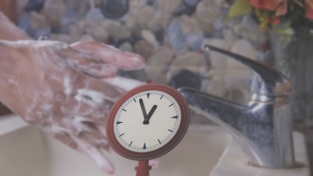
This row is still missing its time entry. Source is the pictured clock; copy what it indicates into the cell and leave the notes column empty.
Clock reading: 12:57
